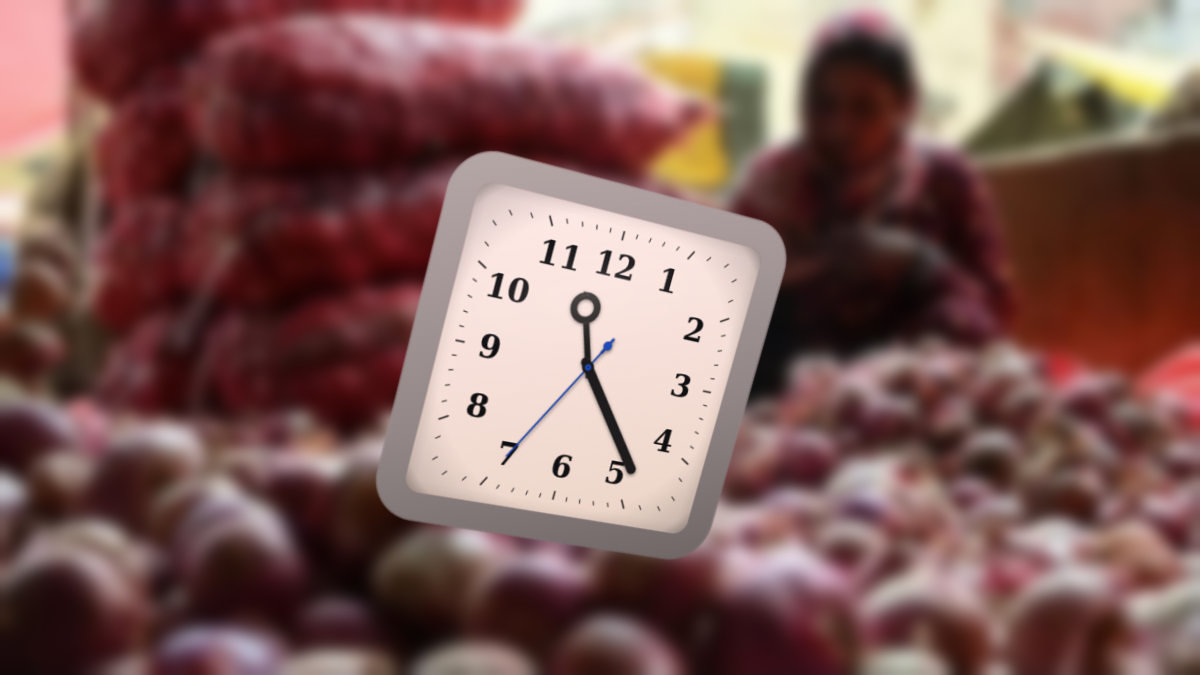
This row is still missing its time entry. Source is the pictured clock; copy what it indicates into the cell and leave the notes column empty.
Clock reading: 11:23:35
